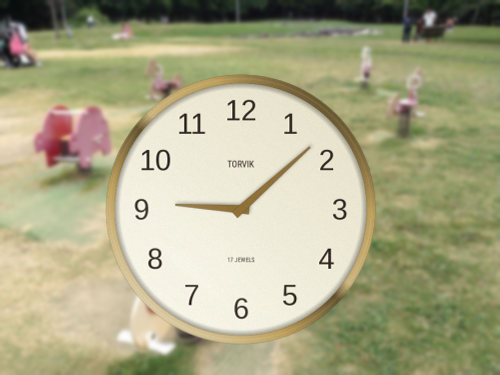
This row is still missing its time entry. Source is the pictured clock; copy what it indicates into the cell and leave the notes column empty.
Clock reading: 9:08
